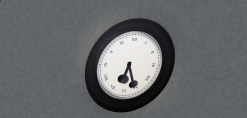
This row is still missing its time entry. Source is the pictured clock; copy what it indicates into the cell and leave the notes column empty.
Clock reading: 6:26
